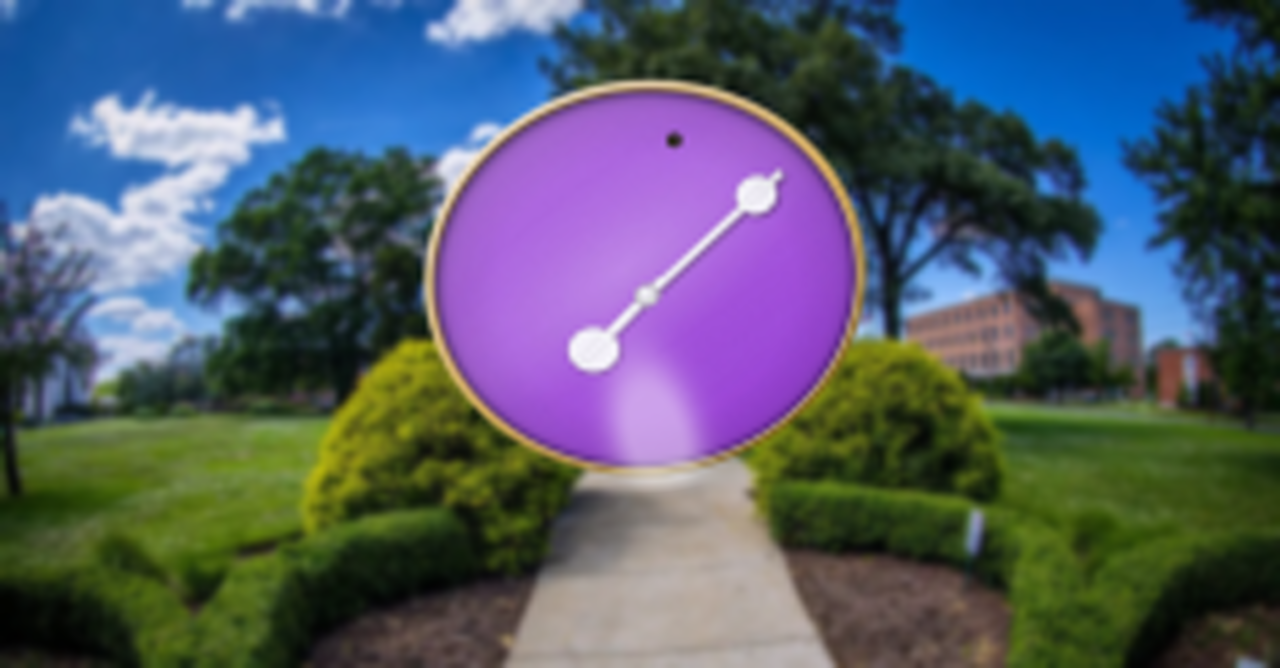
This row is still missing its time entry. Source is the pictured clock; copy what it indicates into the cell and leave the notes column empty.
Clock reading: 7:06
